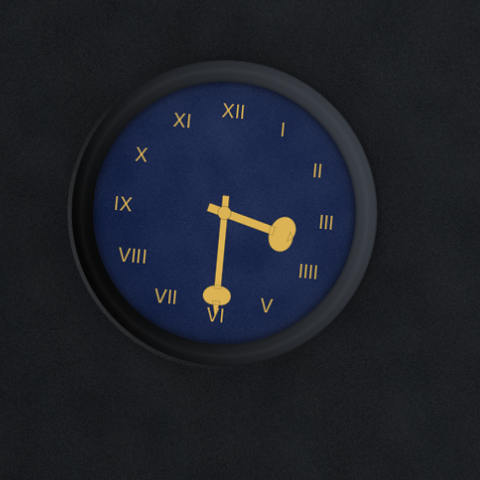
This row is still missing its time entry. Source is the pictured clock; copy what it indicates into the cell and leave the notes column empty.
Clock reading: 3:30
